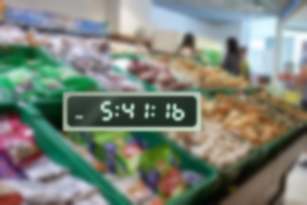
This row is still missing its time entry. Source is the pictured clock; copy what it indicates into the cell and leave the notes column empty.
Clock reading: 5:41:16
